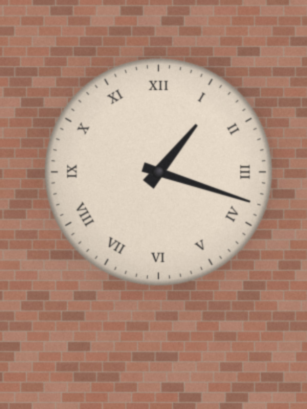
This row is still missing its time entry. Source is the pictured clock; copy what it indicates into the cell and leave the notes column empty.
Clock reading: 1:18
